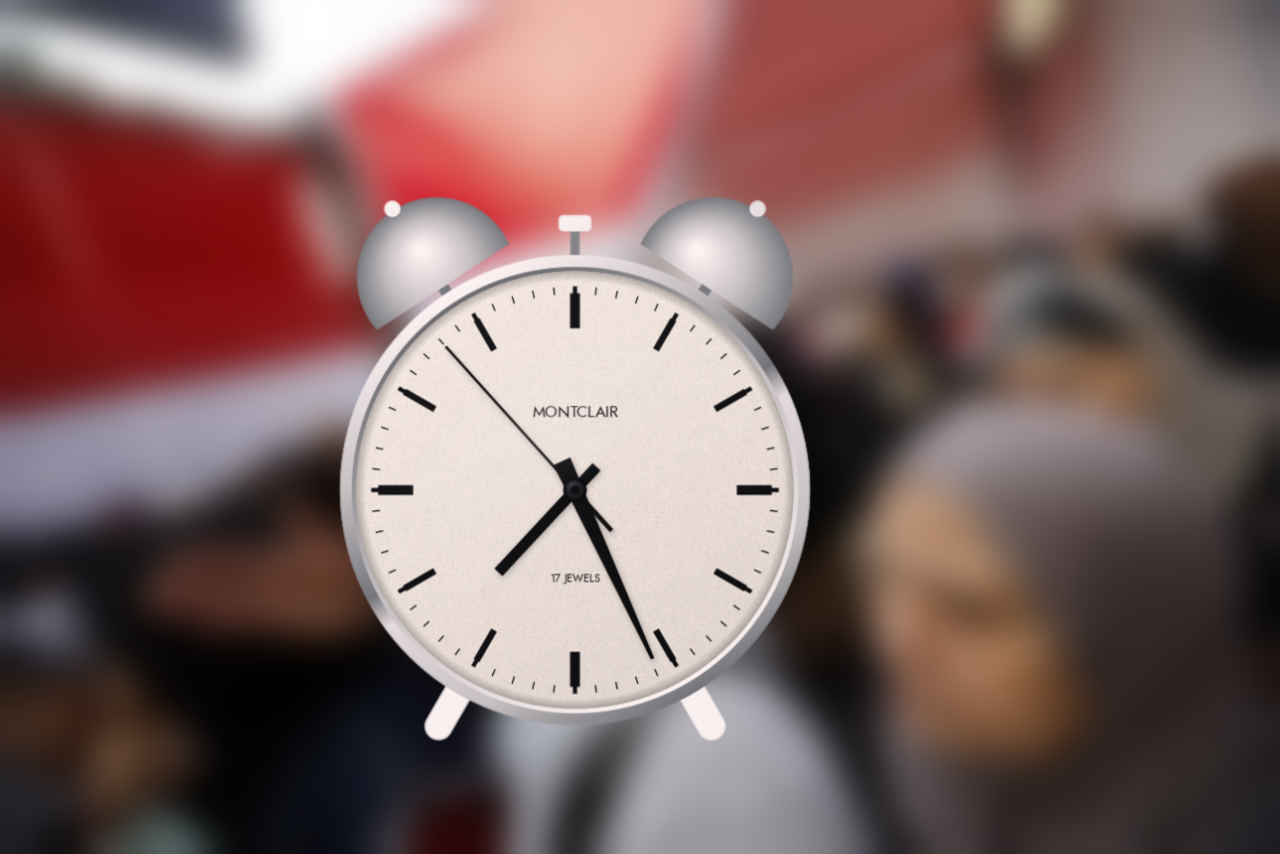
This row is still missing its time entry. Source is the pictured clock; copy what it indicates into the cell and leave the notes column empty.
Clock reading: 7:25:53
